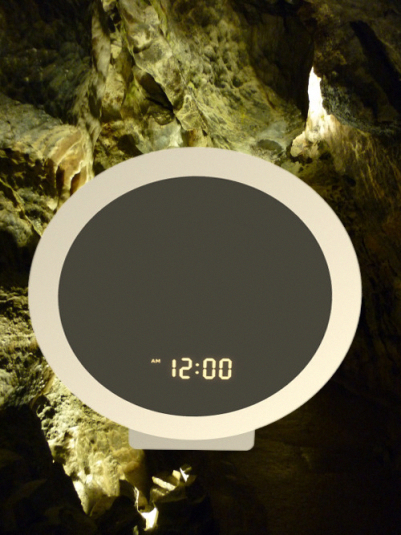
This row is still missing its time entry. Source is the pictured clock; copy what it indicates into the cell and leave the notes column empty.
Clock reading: 12:00
